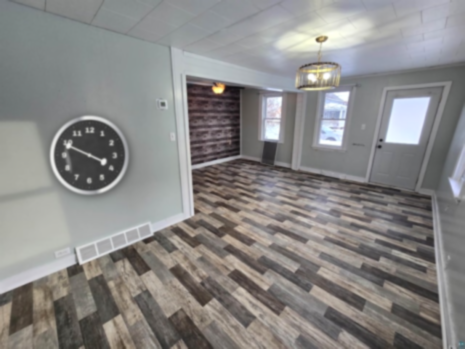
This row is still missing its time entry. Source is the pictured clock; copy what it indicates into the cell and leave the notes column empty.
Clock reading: 3:49
